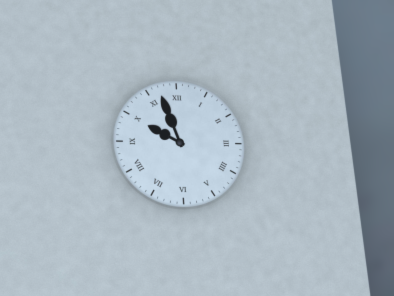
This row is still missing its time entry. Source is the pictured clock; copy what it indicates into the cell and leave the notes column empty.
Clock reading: 9:57
